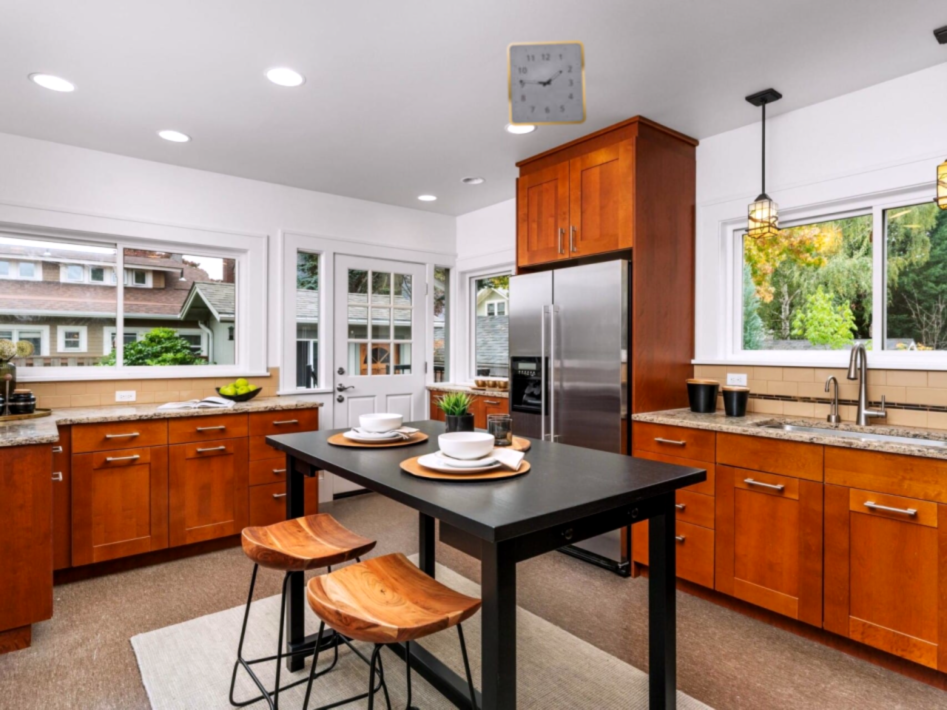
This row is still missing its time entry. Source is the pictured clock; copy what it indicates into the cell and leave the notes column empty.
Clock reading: 1:46
